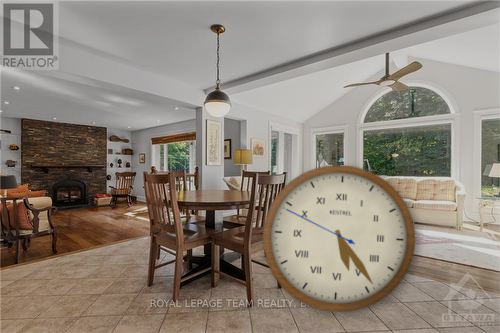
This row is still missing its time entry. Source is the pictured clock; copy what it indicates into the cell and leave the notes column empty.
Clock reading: 5:23:49
